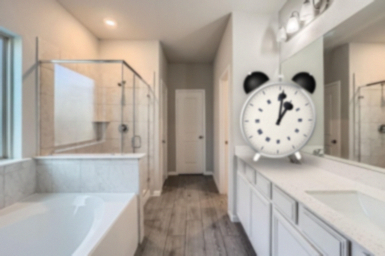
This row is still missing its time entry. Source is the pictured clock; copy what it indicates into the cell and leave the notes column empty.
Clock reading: 1:01
